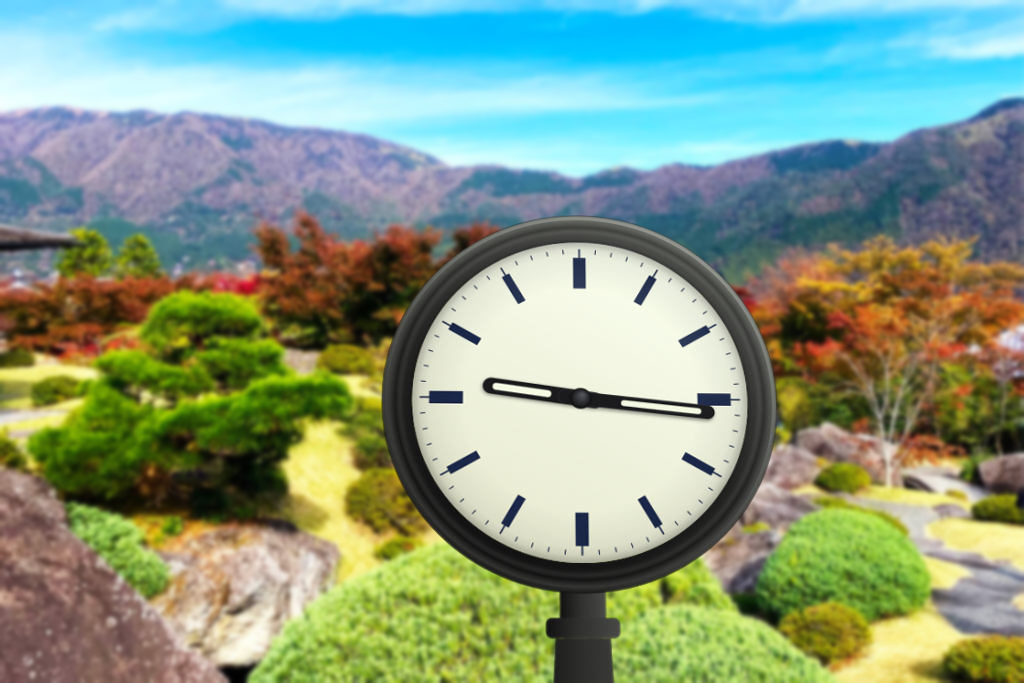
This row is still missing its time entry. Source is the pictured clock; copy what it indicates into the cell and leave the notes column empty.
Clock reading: 9:16
